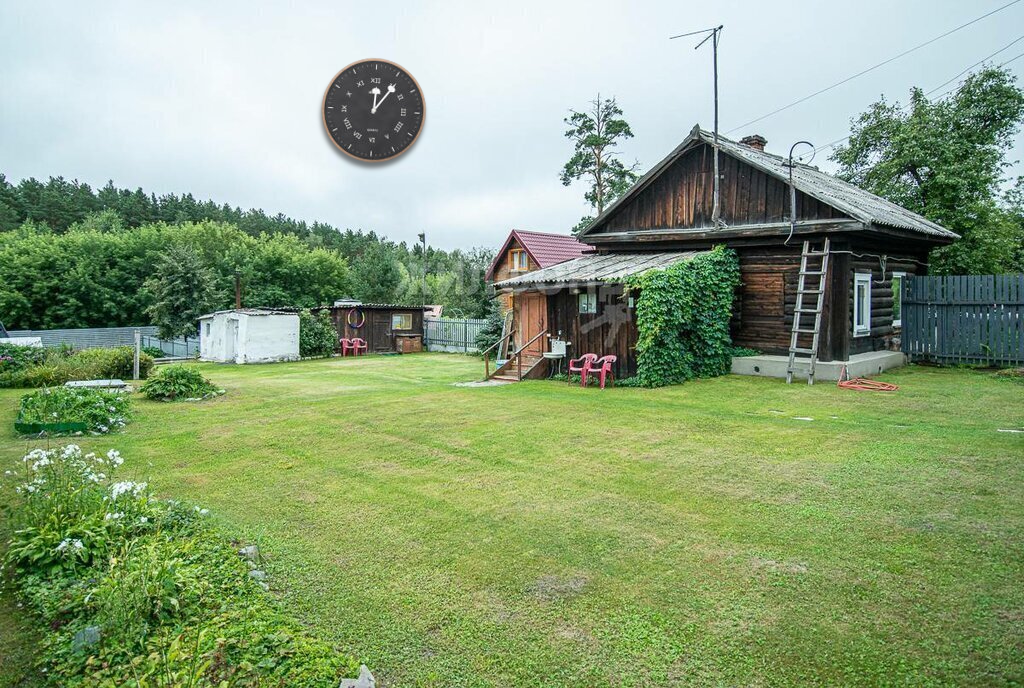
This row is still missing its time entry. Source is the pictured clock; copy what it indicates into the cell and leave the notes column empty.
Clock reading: 12:06
